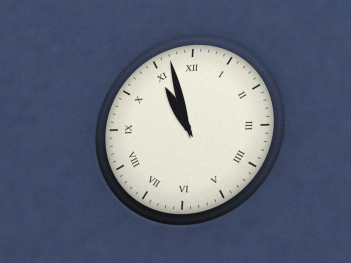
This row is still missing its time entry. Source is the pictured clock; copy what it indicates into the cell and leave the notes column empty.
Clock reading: 10:57
